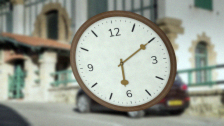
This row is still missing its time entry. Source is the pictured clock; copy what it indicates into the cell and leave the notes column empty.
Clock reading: 6:10
